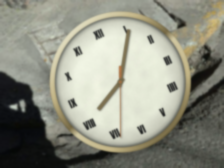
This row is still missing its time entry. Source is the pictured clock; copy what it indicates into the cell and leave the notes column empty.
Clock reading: 8:05:34
